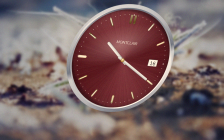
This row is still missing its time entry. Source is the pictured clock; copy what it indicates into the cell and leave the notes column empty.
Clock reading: 10:20
